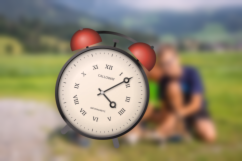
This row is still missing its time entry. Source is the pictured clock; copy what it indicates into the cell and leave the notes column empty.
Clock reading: 4:08
